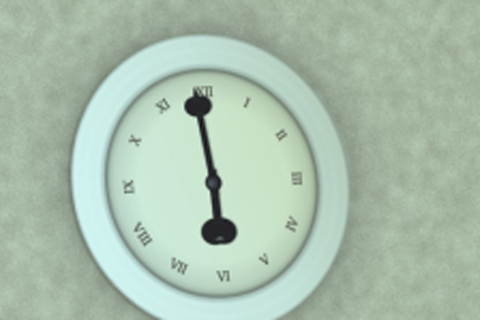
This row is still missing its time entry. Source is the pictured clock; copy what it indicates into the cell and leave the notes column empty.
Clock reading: 5:59
